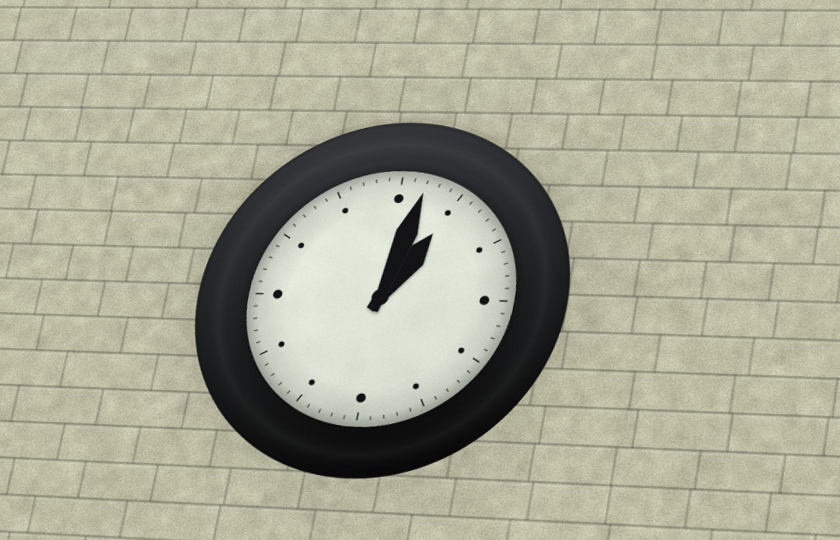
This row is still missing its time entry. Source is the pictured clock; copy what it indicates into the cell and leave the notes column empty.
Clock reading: 1:02
